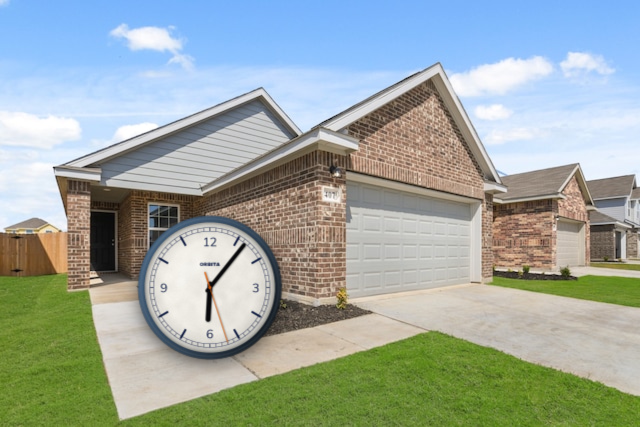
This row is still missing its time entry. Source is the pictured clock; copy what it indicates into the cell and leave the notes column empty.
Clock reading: 6:06:27
